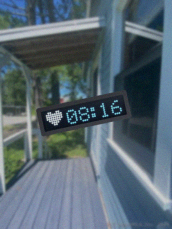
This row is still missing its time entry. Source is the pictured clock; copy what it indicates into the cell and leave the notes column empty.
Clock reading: 8:16
